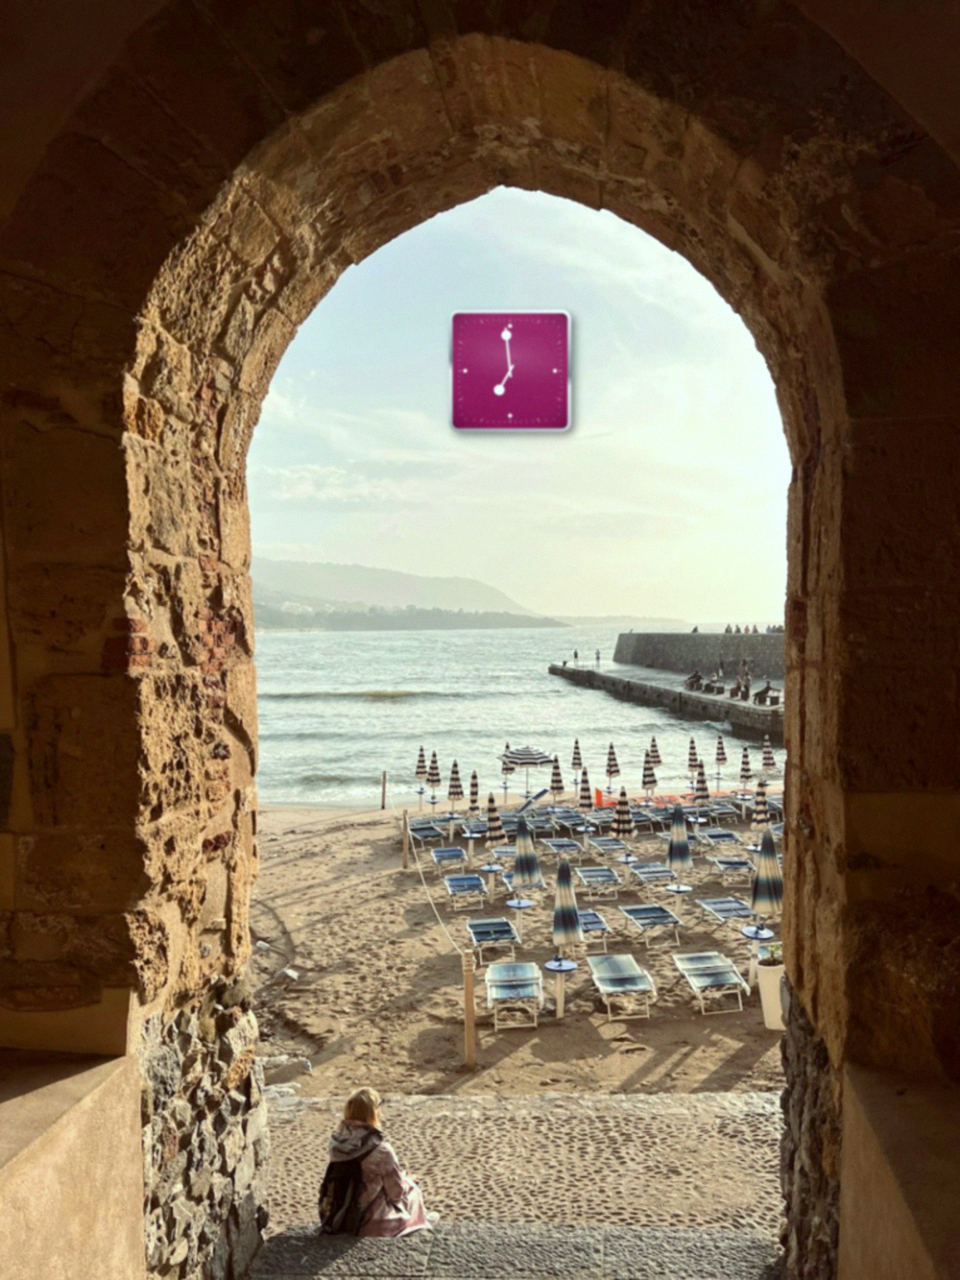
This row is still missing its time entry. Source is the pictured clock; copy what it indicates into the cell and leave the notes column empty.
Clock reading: 6:59
